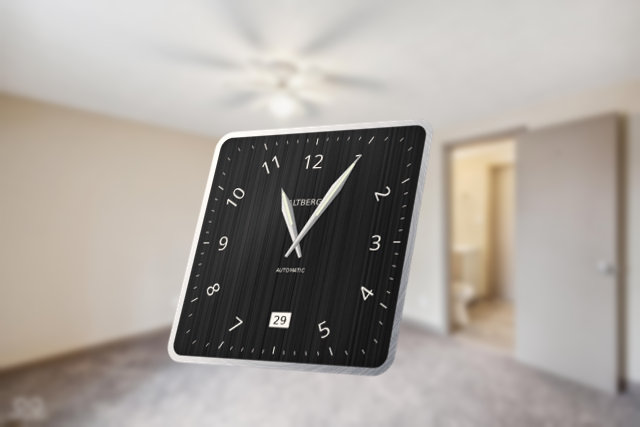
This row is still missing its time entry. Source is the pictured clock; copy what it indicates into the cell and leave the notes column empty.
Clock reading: 11:05
